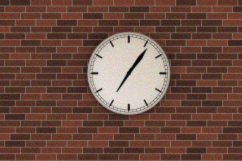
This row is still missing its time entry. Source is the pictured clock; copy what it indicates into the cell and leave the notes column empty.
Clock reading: 7:06
